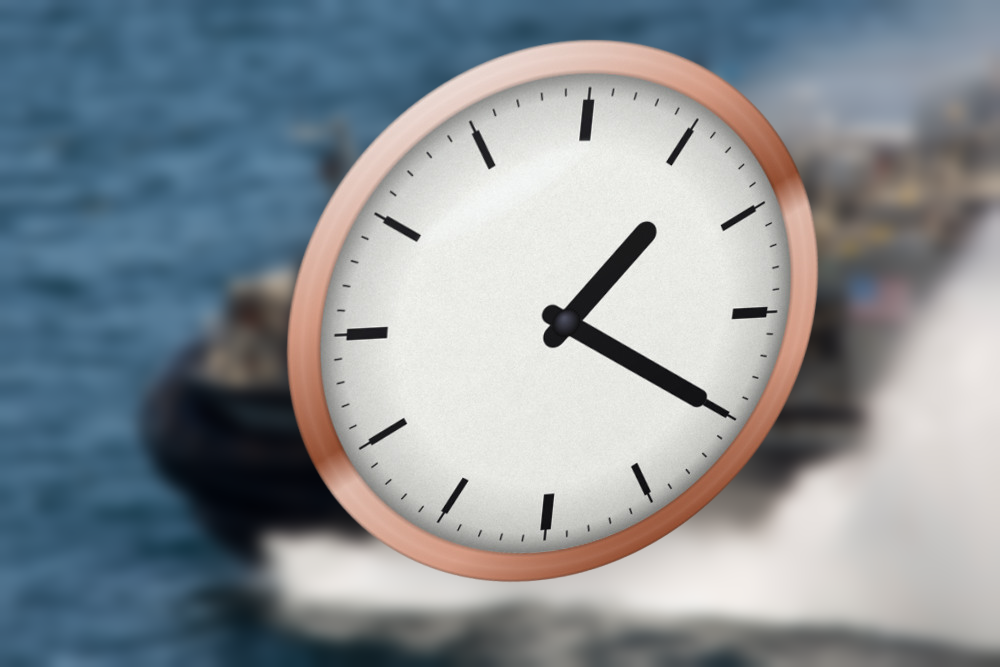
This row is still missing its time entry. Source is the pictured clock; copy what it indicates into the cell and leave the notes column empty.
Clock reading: 1:20
